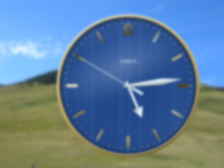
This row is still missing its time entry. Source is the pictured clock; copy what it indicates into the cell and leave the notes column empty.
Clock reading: 5:13:50
